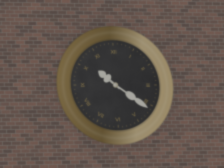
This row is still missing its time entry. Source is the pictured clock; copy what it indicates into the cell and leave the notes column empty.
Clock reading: 10:21
